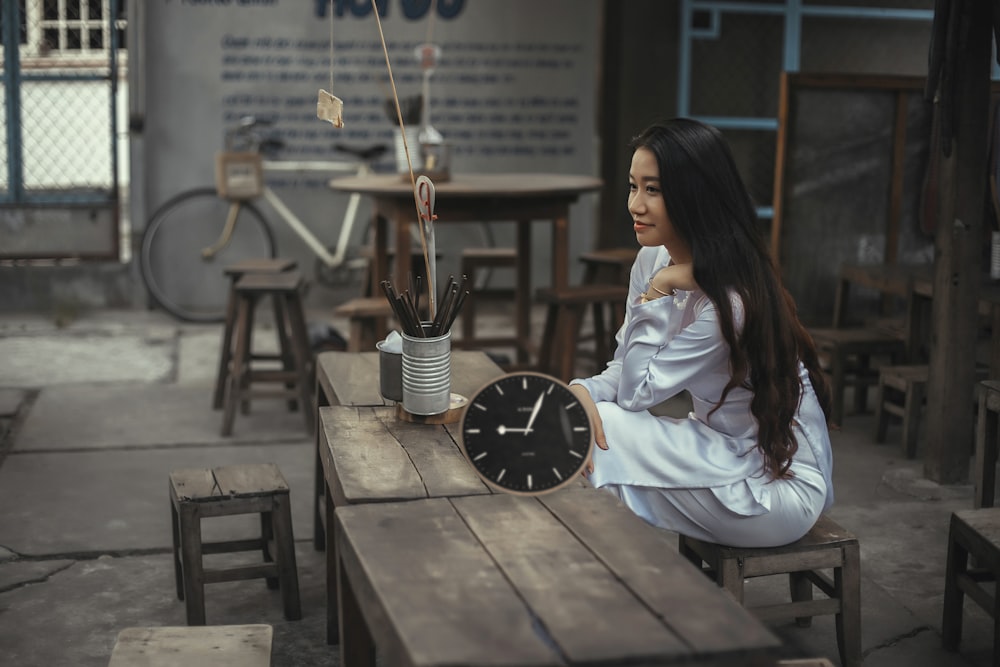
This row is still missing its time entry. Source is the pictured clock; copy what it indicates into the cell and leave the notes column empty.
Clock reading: 9:04
